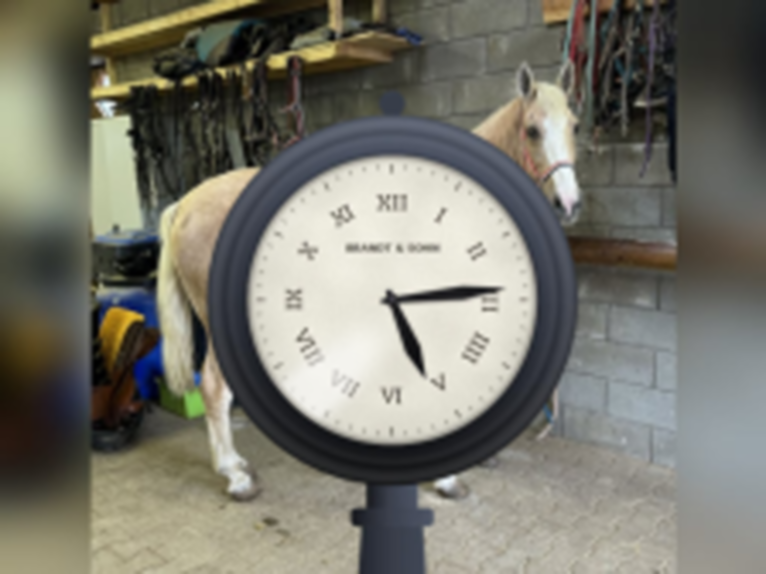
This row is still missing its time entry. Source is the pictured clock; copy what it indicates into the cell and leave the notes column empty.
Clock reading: 5:14
